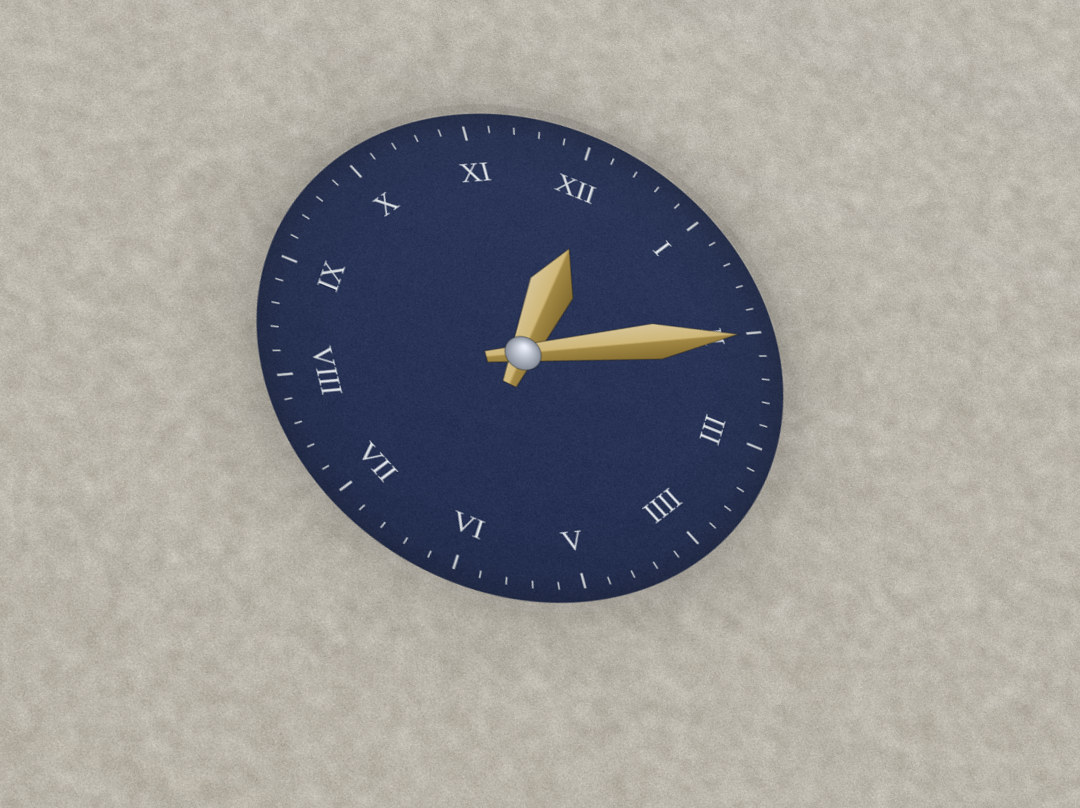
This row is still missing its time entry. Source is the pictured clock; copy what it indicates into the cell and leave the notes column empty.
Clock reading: 12:10
